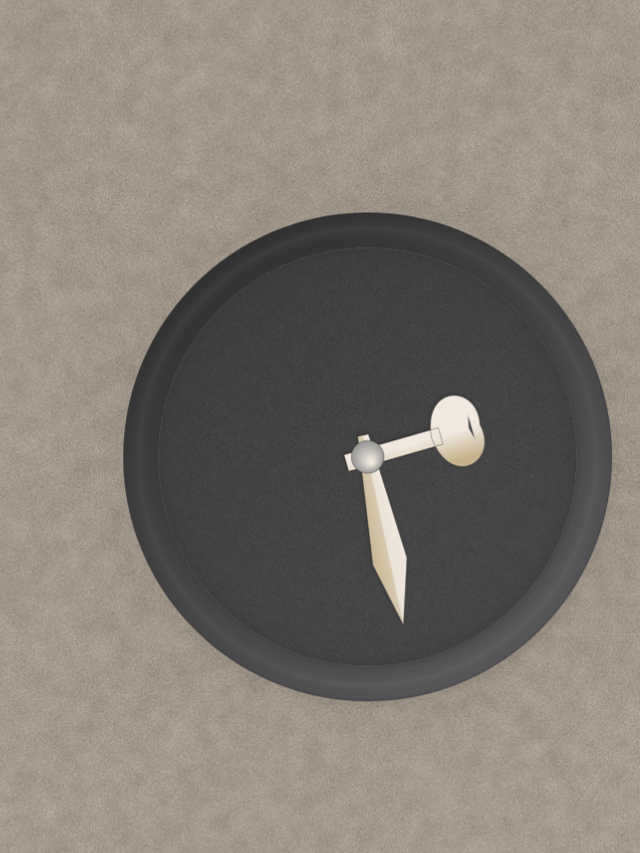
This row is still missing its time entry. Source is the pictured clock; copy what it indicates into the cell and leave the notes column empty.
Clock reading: 2:28
